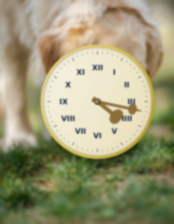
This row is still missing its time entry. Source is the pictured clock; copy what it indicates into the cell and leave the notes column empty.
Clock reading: 4:17
